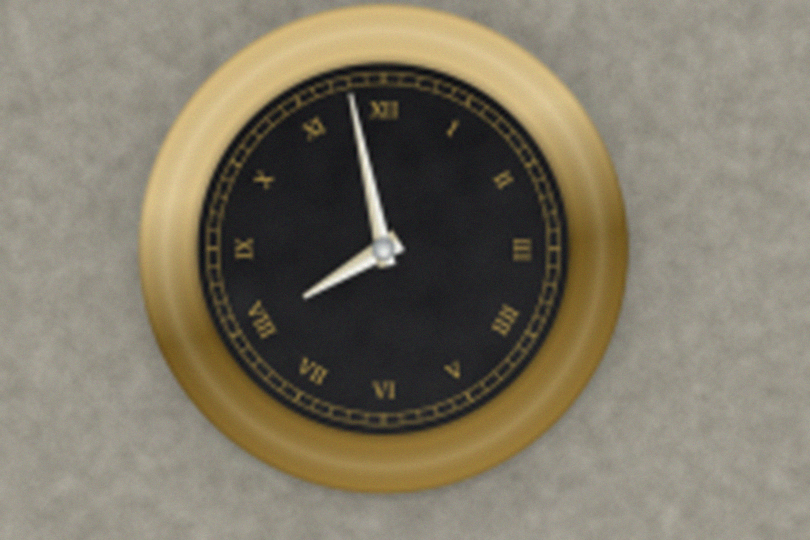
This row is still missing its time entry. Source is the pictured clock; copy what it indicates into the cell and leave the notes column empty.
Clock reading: 7:58
